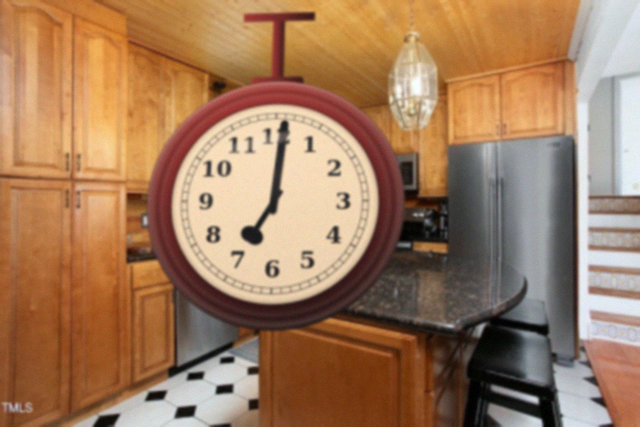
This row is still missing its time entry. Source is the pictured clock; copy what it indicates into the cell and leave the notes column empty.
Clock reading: 7:01
